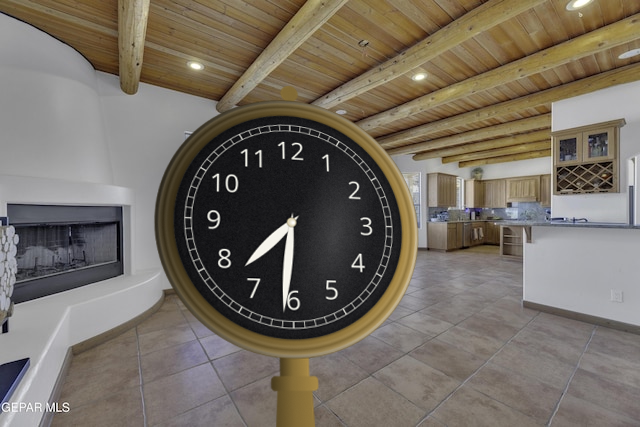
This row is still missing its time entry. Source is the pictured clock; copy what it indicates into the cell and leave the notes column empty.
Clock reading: 7:31
